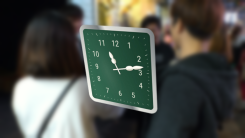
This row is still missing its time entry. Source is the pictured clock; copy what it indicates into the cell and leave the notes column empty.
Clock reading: 11:13
